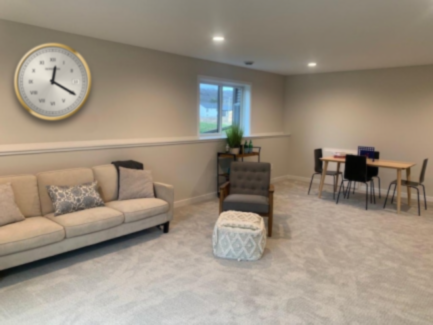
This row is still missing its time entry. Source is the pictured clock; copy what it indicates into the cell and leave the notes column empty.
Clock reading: 12:20
